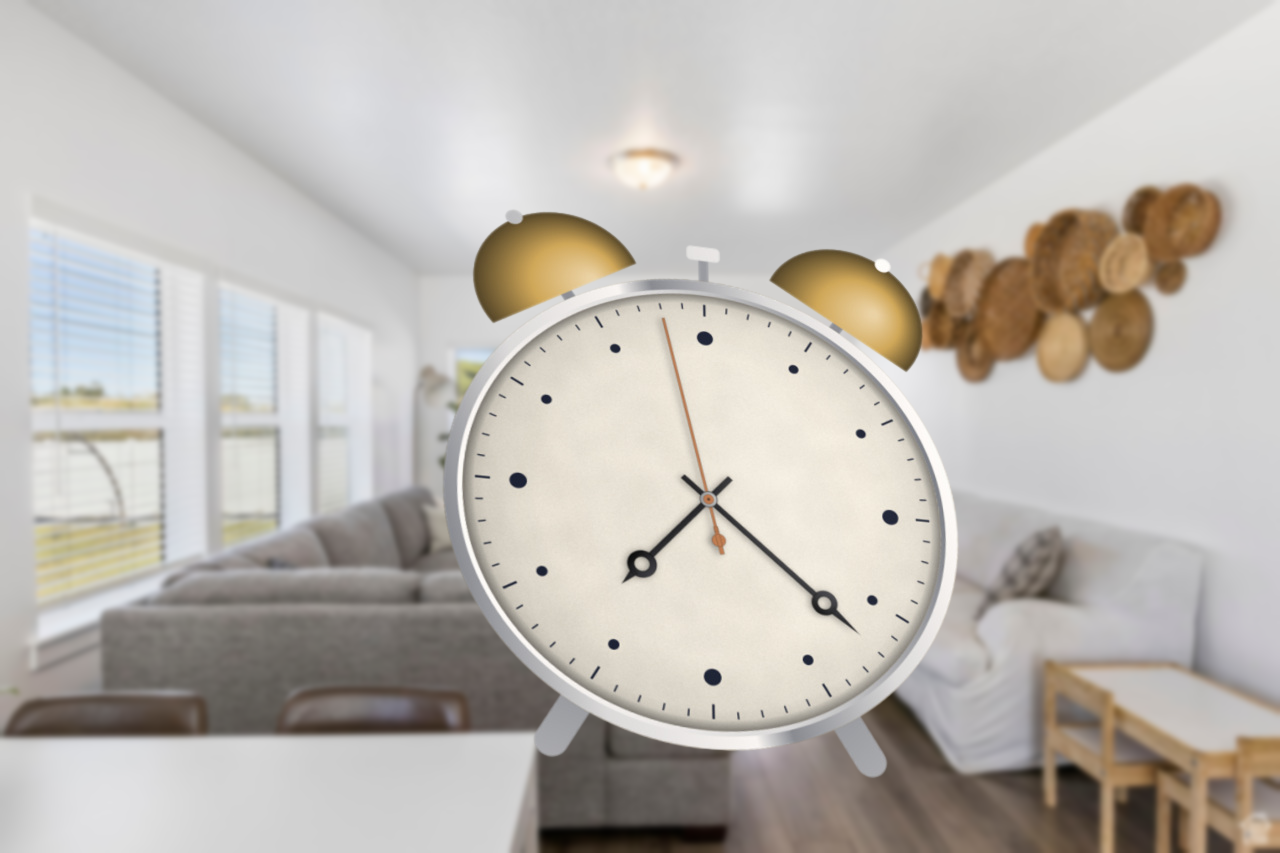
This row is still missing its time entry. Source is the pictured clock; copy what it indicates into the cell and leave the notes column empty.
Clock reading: 7:21:58
